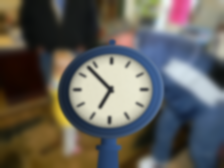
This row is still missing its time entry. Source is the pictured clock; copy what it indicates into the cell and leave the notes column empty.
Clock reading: 6:53
